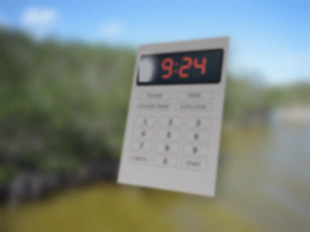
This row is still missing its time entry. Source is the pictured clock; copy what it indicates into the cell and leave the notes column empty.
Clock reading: 9:24
